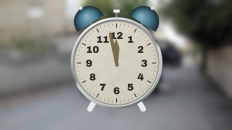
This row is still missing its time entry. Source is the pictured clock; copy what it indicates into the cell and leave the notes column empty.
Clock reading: 11:58
